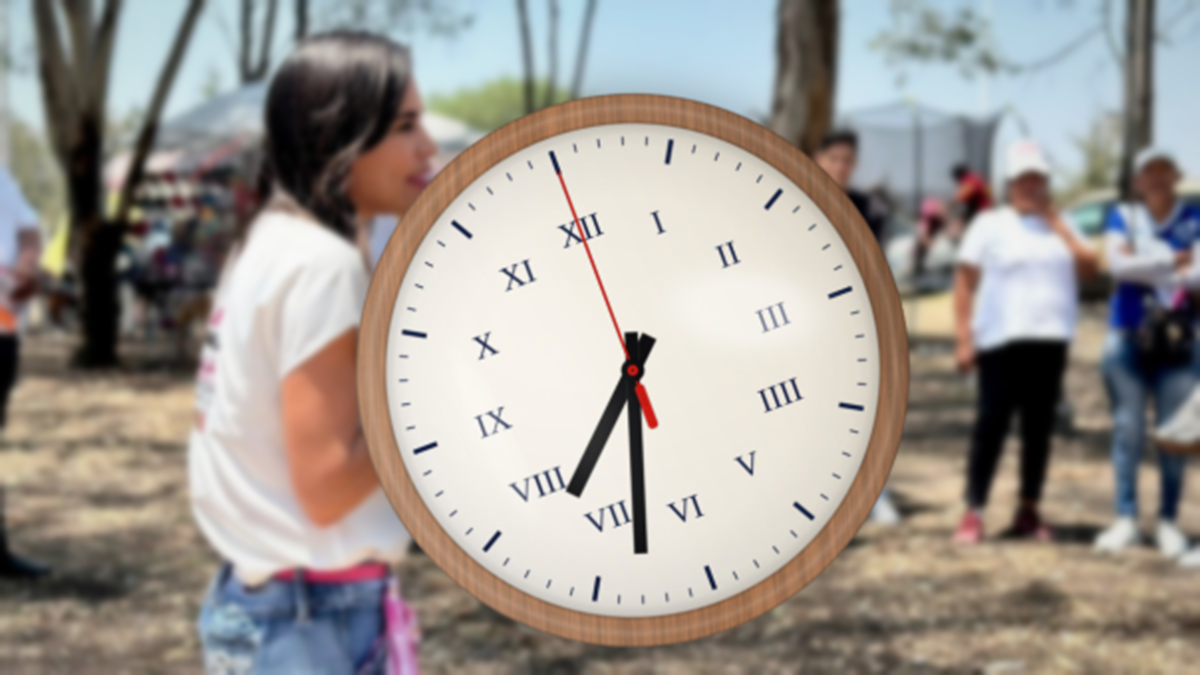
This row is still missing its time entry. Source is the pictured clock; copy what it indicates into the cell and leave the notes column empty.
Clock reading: 7:33:00
